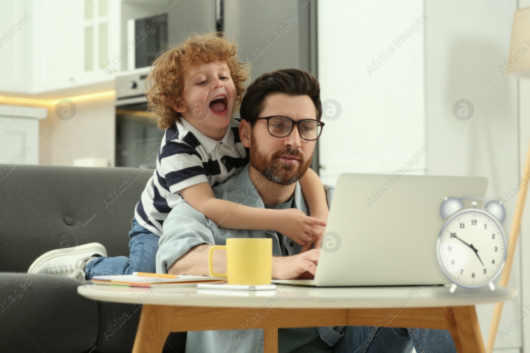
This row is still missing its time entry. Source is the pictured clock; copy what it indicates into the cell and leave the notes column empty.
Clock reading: 4:50
